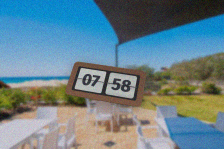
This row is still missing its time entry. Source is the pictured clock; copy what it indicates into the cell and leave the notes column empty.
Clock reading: 7:58
